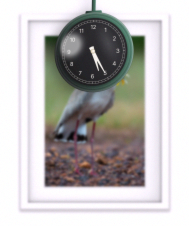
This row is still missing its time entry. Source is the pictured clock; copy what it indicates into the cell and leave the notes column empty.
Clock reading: 5:25
